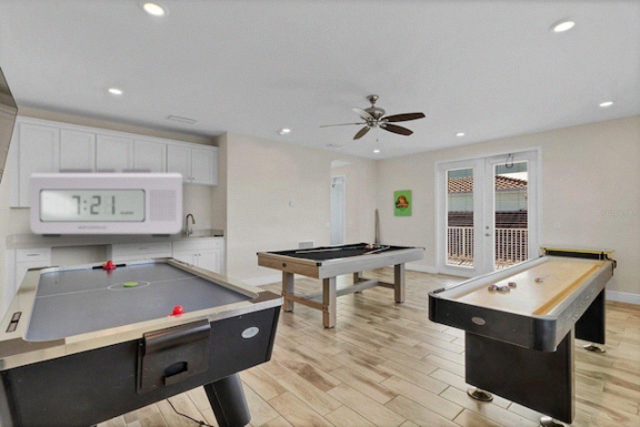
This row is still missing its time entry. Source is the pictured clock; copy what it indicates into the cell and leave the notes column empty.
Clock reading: 7:21
